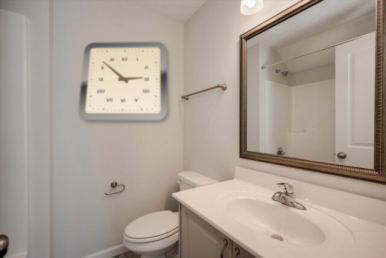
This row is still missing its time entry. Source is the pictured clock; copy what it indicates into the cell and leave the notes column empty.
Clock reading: 2:52
